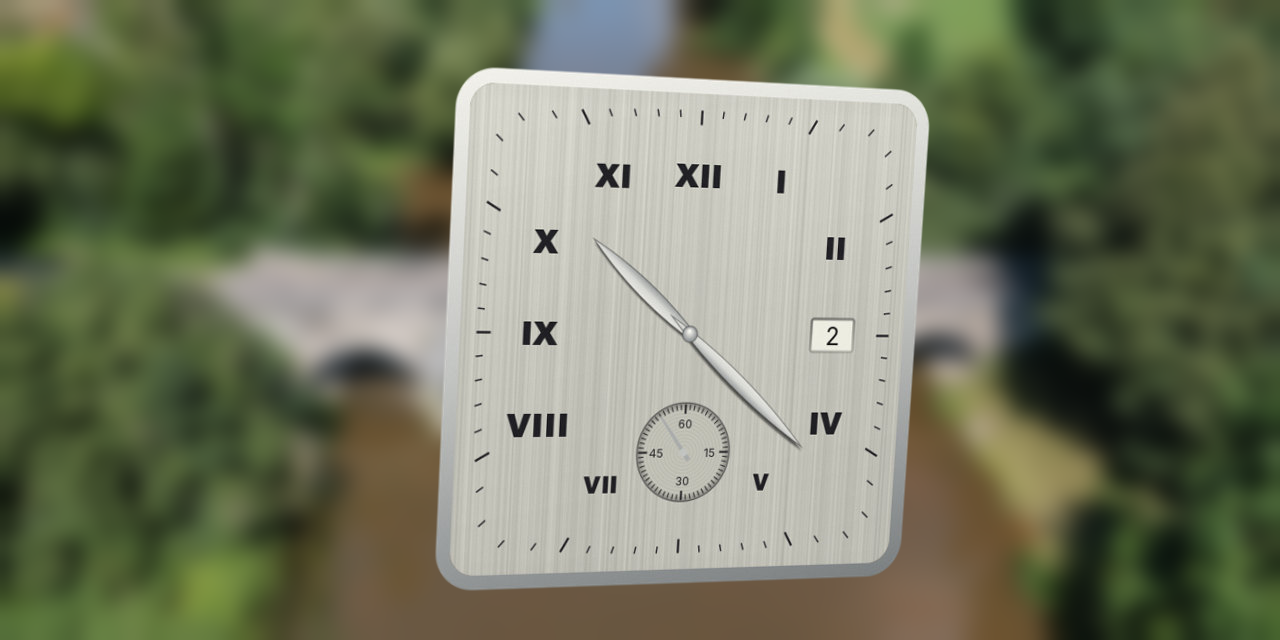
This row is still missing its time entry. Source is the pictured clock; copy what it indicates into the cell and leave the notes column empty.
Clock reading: 10:21:54
